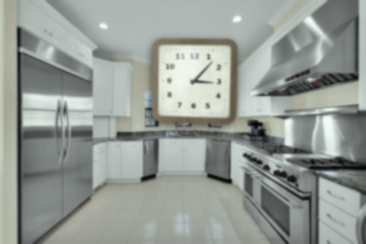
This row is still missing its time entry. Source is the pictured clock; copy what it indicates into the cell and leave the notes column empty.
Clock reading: 3:07
